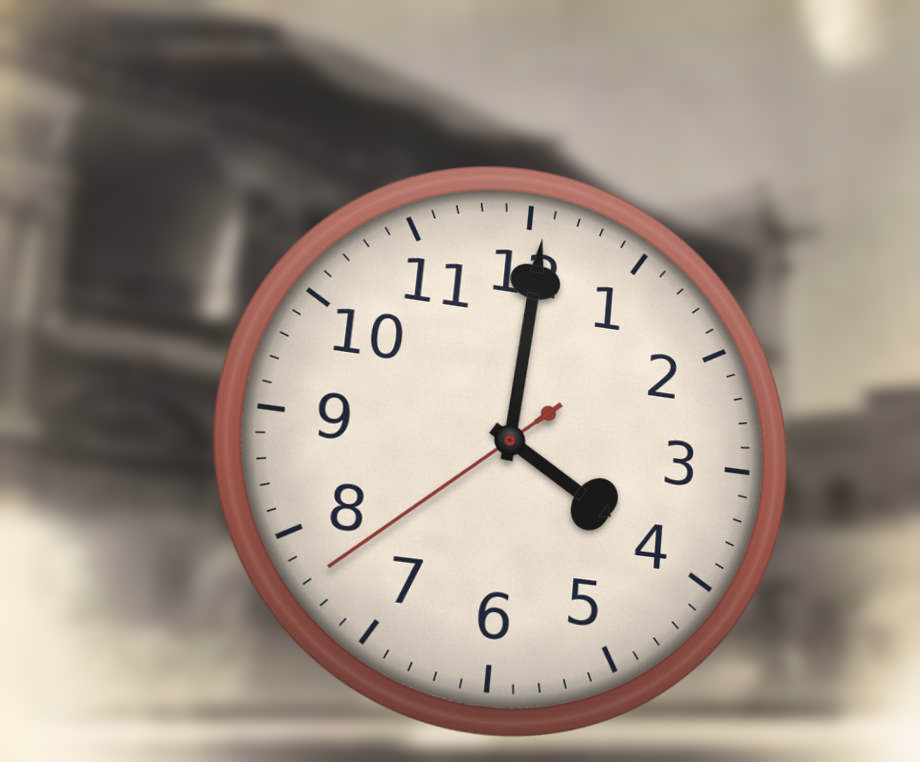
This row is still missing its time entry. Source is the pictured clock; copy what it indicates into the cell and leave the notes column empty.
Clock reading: 4:00:38
